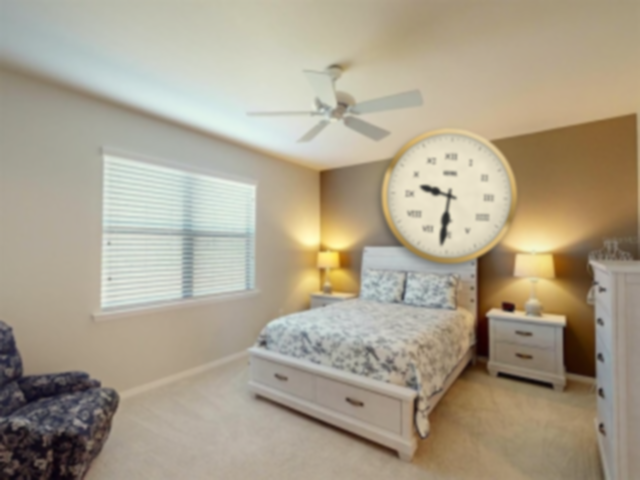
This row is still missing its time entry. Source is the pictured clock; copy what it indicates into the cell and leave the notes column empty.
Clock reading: 9:31
